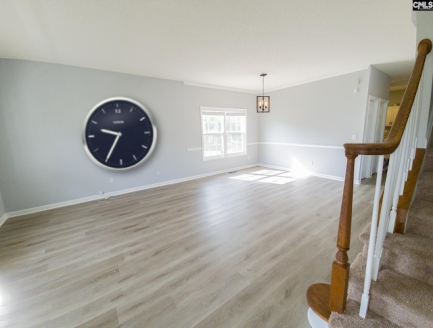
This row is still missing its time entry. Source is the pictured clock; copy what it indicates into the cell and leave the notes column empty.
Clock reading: 9:35
